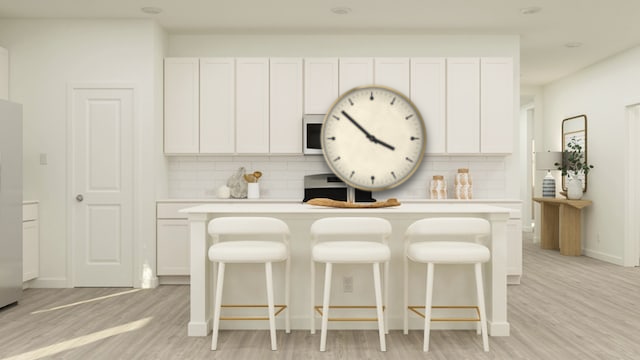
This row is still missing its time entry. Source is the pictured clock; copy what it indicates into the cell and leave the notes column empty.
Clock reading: 3:52
